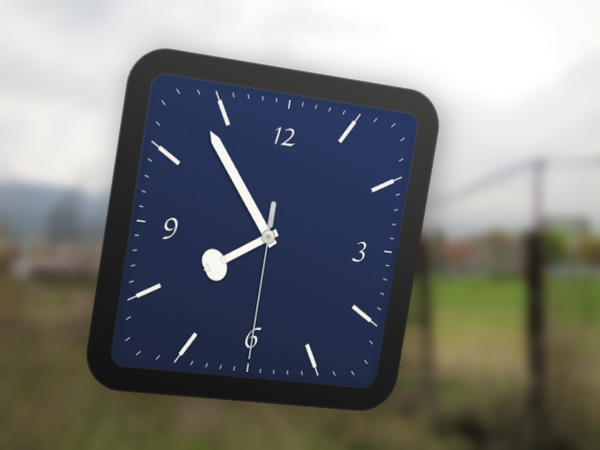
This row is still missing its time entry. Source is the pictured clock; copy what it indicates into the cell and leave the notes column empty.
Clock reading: 7:53:30
